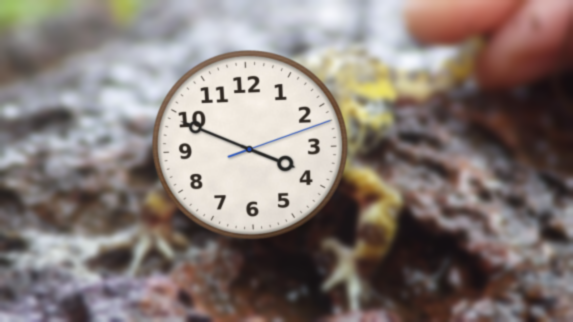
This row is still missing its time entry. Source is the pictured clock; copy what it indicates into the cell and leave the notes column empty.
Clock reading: 3:49:12
